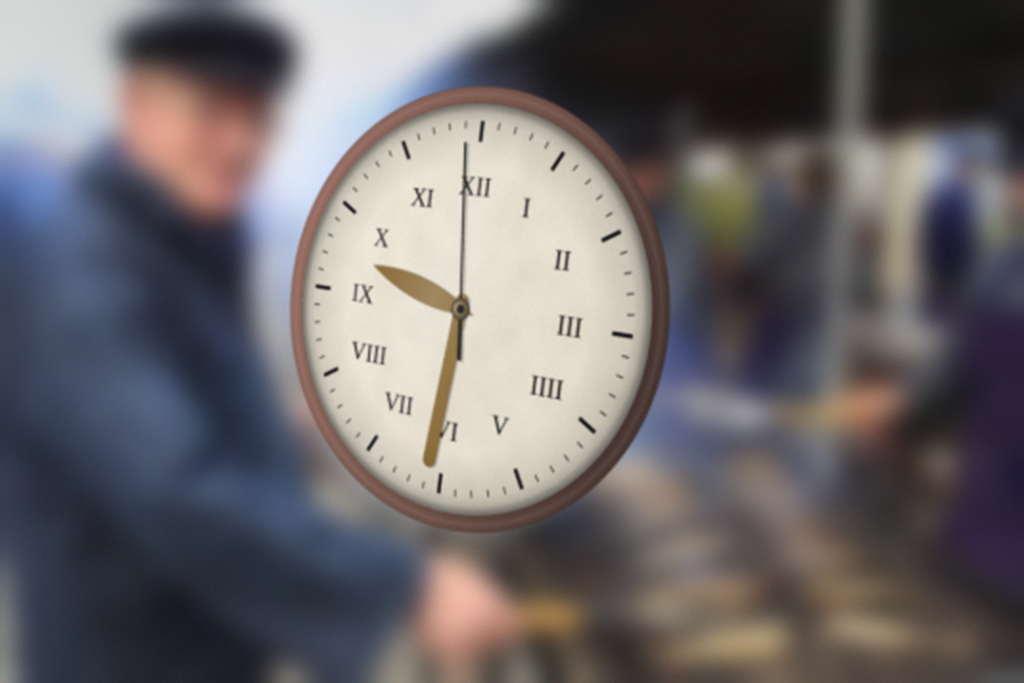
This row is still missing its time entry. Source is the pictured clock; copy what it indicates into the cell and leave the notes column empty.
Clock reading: 9:30:59
